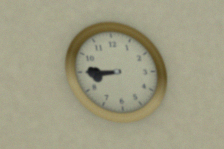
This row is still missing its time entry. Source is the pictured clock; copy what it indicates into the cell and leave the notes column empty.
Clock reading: 8:45
